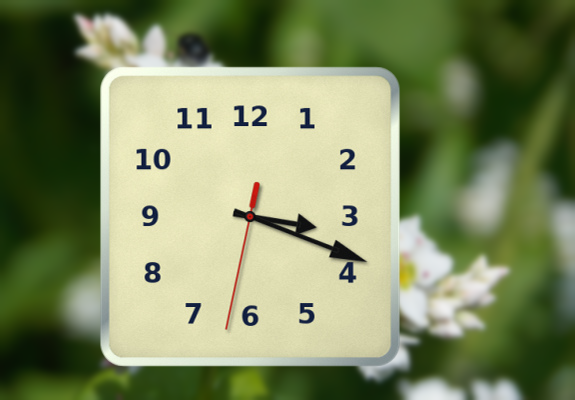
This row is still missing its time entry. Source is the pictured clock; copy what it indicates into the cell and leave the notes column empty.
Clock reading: 3:18:32
